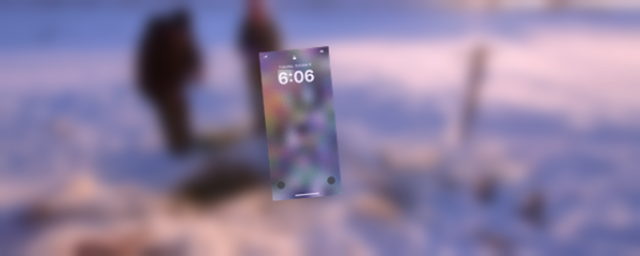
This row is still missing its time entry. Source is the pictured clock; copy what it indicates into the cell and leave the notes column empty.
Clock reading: 6:06
